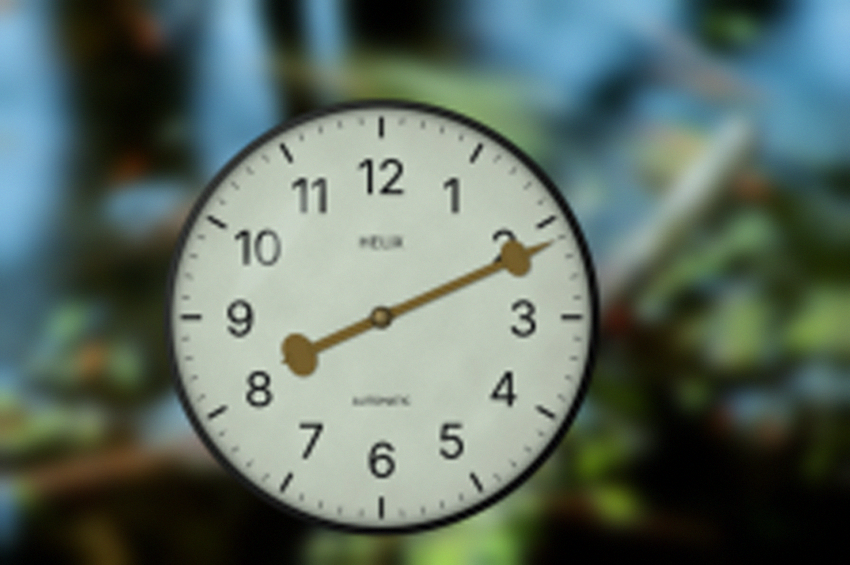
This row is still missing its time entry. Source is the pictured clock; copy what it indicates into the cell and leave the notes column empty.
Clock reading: 8:11
